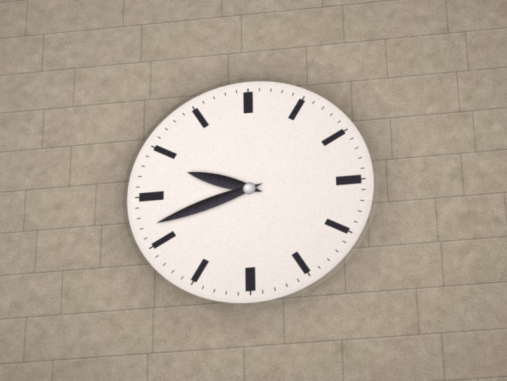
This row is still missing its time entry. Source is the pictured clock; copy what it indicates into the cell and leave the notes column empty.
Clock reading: 9:42
